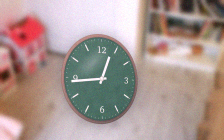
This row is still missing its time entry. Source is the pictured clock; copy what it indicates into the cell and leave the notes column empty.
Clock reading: 12:44
